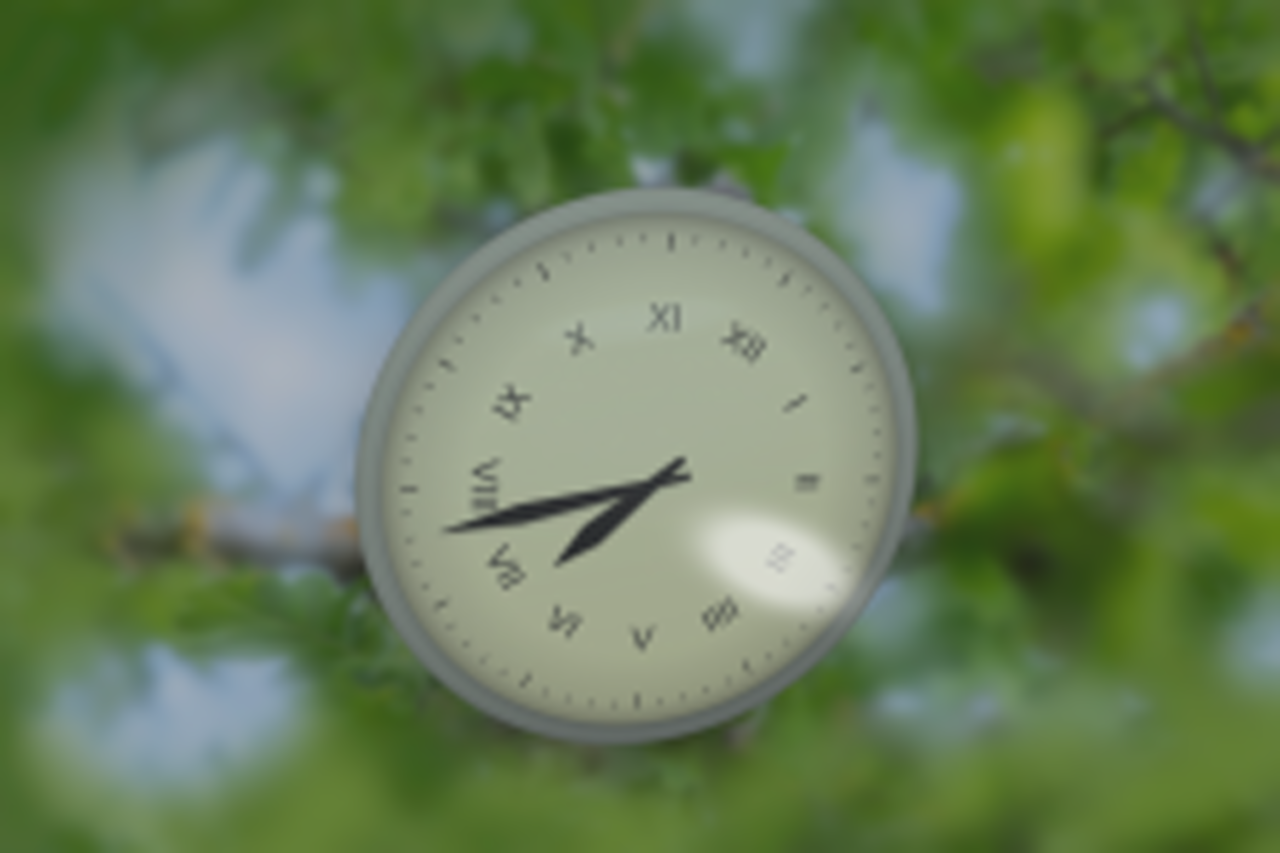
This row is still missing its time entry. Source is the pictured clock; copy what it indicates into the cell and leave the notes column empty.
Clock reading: 6:38
